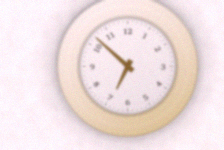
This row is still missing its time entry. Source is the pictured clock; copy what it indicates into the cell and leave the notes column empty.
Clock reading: 6:52
